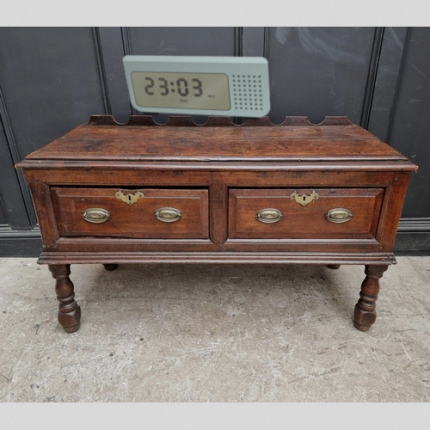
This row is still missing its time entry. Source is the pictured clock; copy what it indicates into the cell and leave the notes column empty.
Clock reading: 23:03
